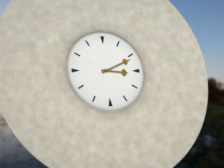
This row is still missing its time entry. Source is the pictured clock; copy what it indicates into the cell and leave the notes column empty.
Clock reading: 3:11
